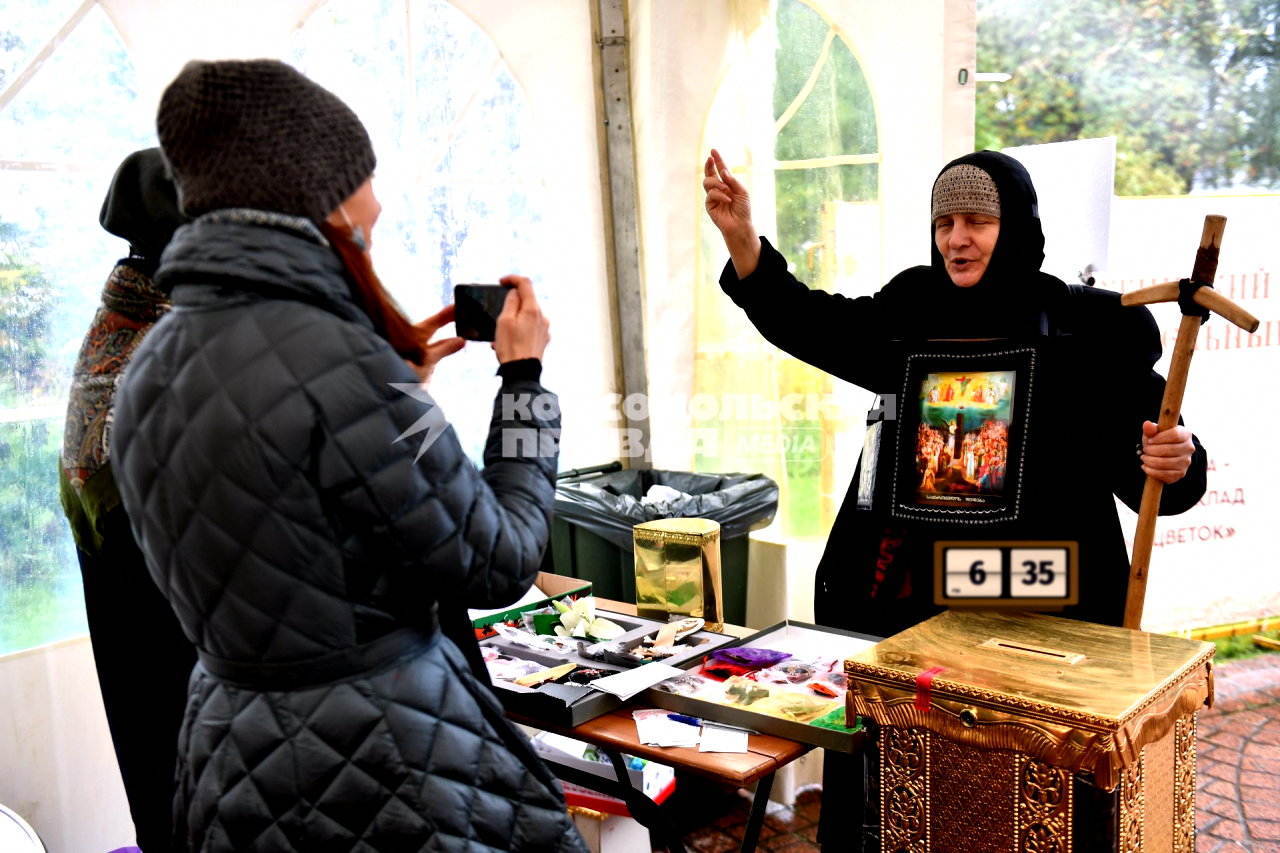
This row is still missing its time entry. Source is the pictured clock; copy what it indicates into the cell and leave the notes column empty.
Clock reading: 6:35
